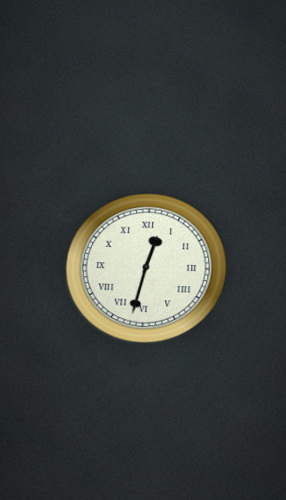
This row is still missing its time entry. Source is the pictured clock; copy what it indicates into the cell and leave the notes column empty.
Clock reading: 12:32
